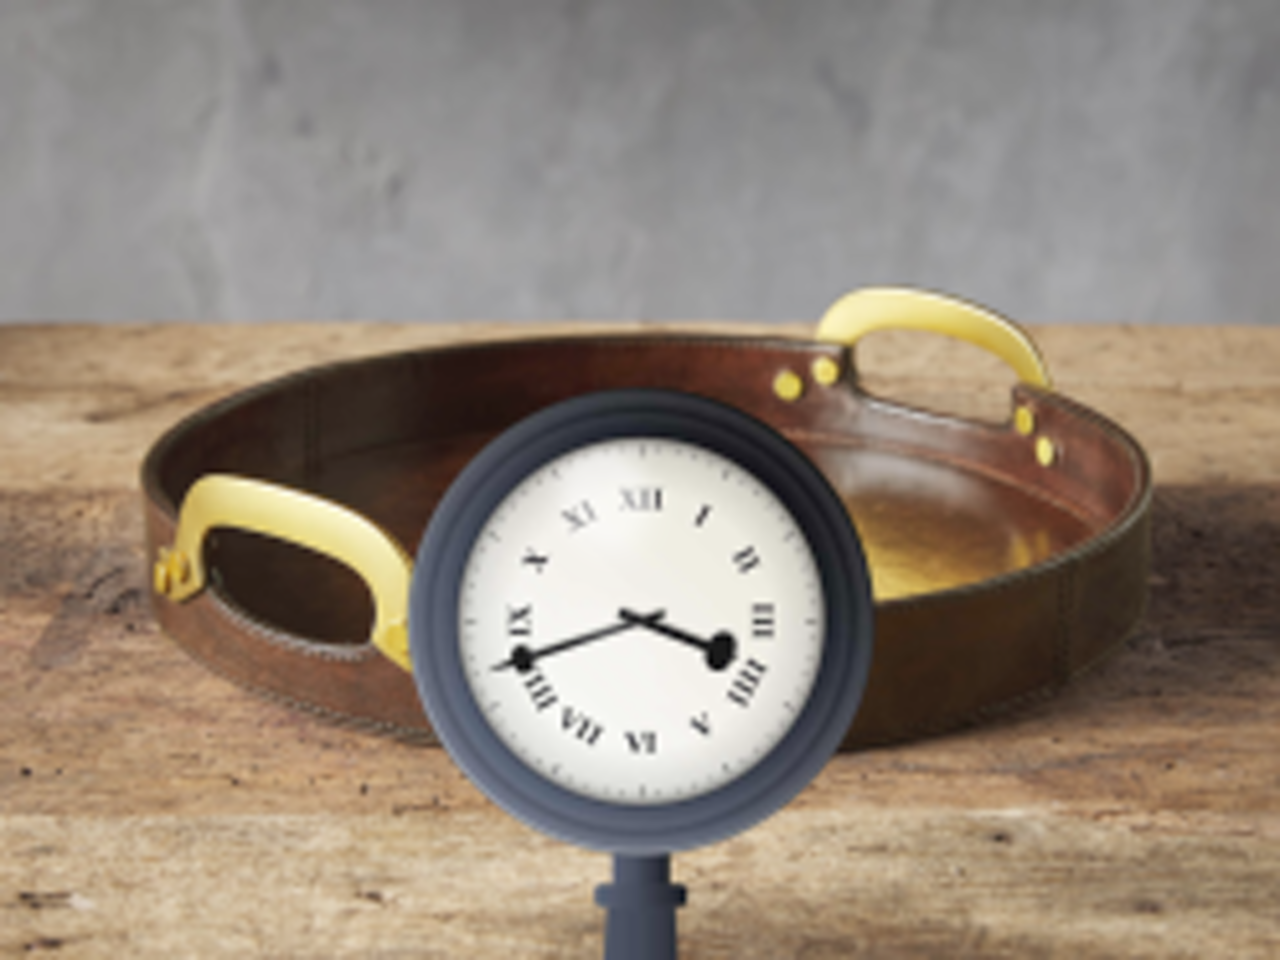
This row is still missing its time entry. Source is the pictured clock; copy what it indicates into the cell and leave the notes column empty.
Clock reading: 3:42
